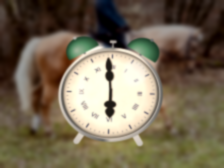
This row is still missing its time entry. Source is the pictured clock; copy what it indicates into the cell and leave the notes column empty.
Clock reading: 5:59
